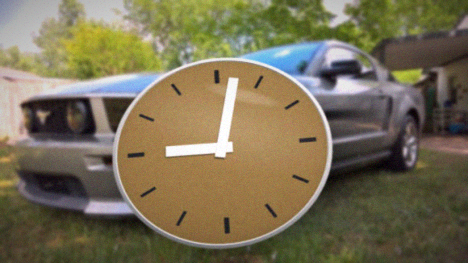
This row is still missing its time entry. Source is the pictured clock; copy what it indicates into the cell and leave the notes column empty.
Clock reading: 9:02
